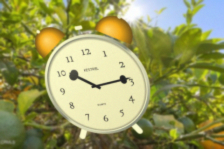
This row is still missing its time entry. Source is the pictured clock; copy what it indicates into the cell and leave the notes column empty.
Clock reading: 10:14
